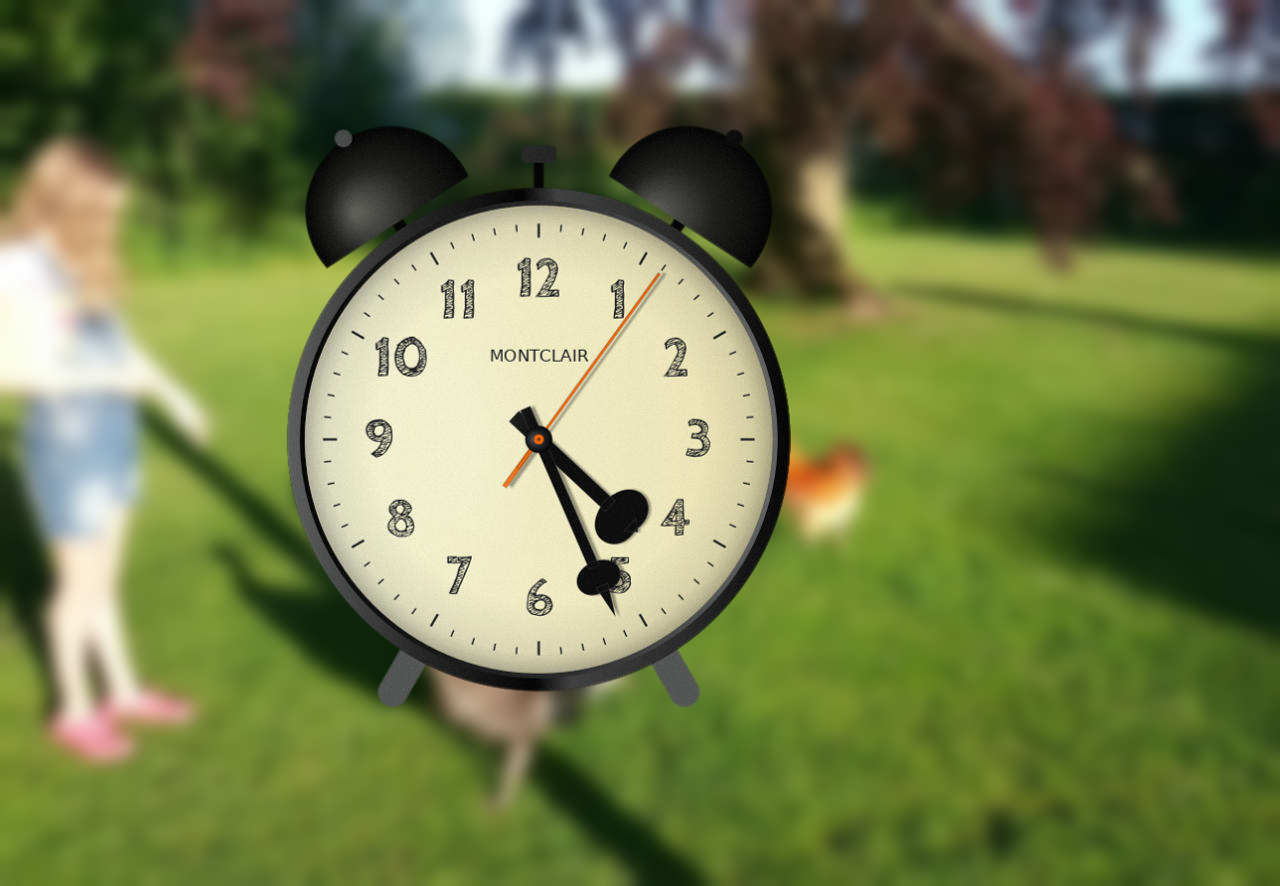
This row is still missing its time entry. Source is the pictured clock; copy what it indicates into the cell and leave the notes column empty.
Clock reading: 4:26:06
